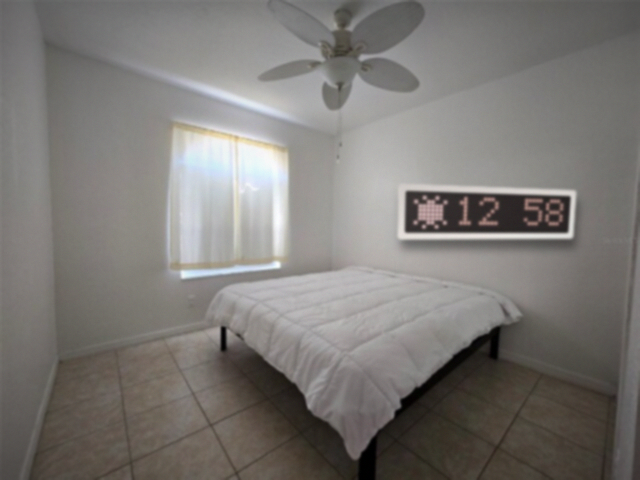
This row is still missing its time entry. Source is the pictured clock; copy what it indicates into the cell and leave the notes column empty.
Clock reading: 12:58
